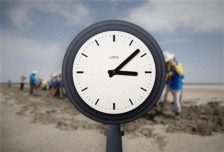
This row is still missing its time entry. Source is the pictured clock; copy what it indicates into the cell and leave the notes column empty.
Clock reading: 3:08
